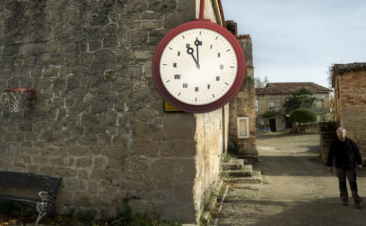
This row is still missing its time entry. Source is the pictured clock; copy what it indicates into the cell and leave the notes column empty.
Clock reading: 10:59
